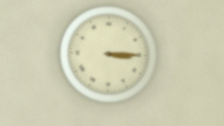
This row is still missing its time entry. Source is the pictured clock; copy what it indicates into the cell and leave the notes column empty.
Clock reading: 3:15
